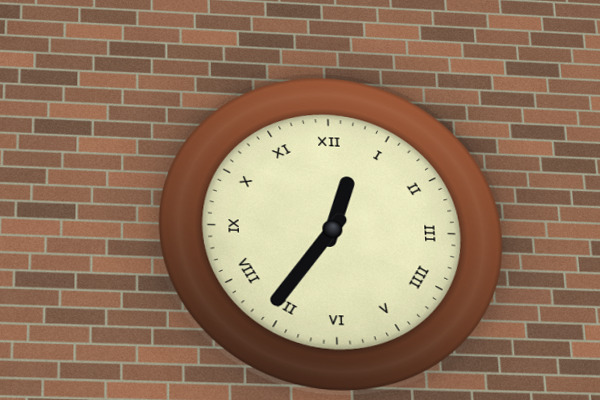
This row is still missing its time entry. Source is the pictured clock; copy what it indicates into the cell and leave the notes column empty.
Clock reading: 12:36
